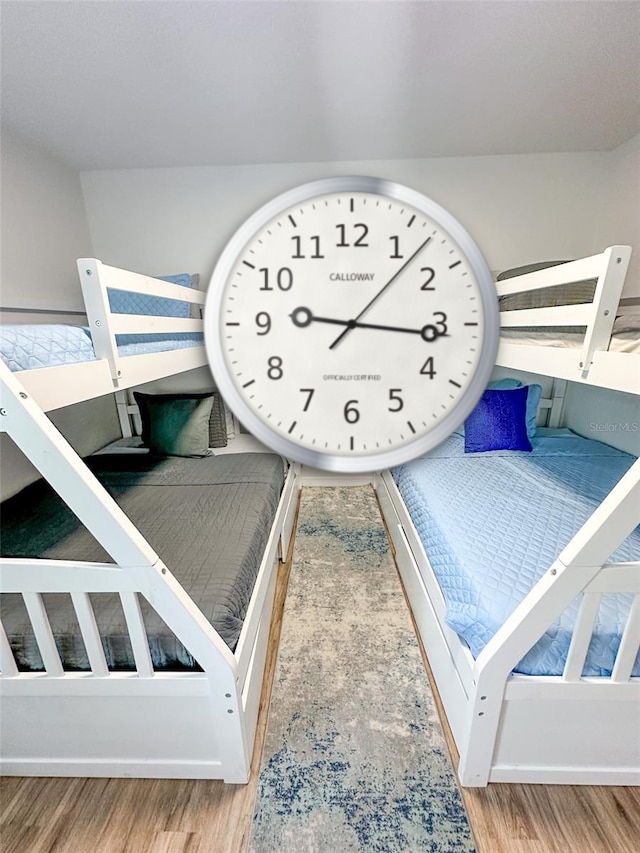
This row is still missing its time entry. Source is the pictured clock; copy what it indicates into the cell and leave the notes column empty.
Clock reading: 9:16:07
